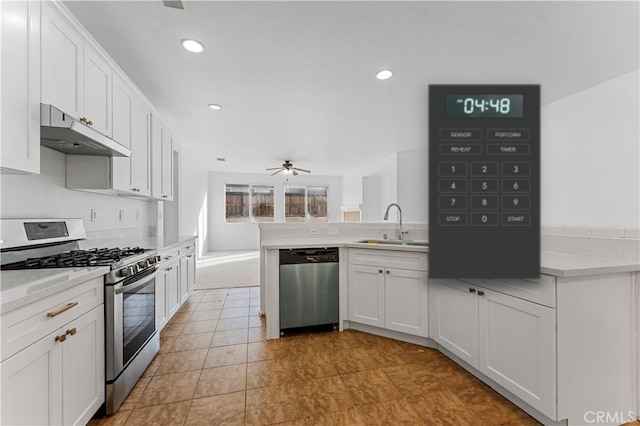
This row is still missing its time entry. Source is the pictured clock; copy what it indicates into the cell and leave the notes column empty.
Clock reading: 4:48
